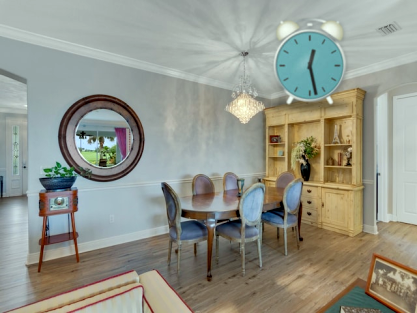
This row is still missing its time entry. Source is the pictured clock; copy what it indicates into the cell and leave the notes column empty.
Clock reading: 12:28
